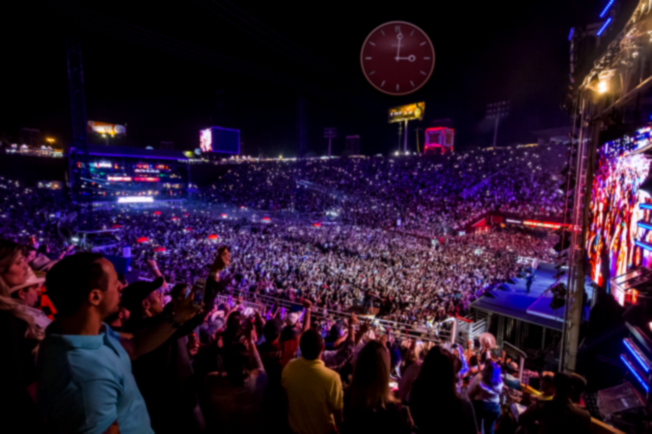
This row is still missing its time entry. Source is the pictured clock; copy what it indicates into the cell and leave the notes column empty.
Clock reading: 3:01
